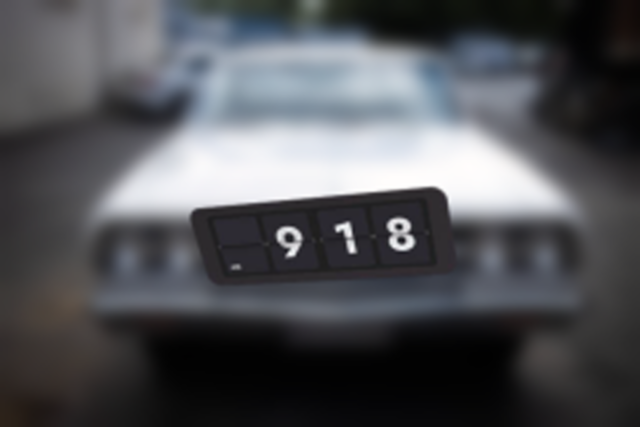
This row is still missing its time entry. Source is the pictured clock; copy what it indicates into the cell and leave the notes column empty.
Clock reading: 9:18
